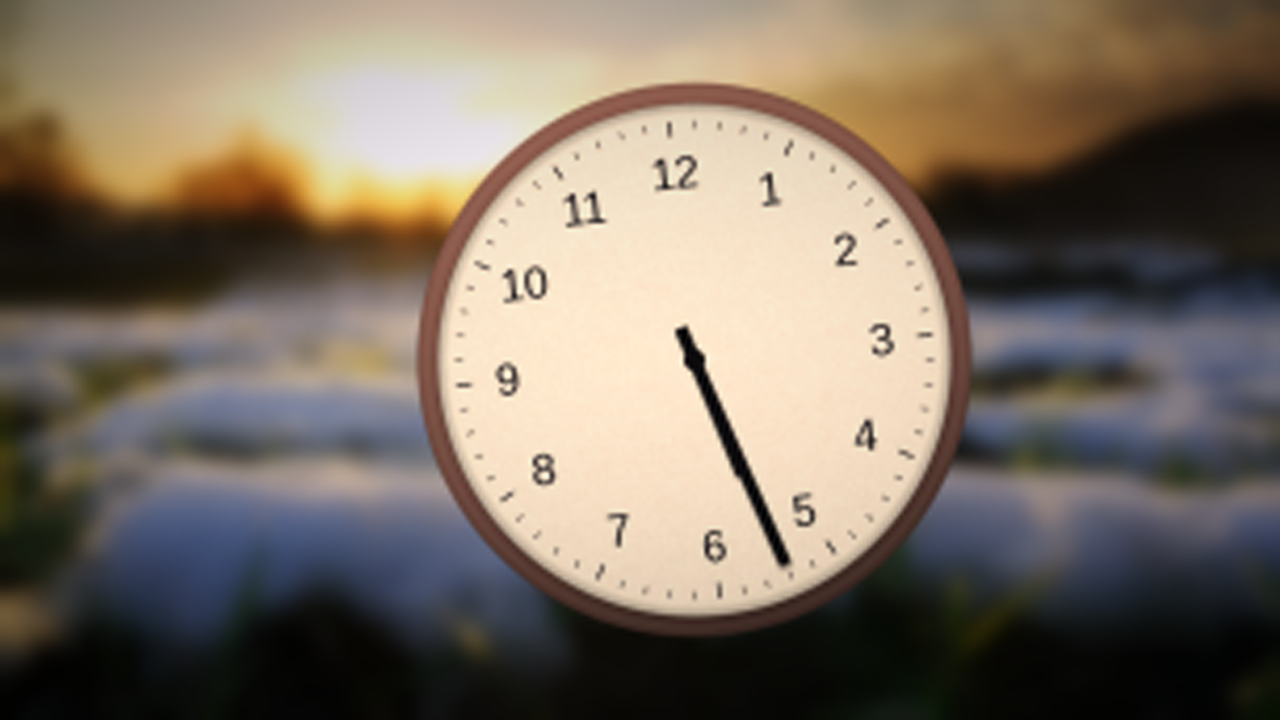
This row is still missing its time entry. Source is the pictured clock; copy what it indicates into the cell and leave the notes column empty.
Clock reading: 5:27
